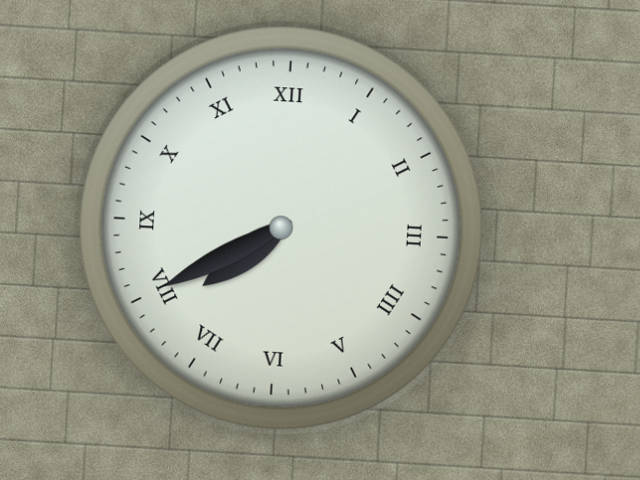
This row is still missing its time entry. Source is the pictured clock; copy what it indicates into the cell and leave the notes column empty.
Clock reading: 7:40
